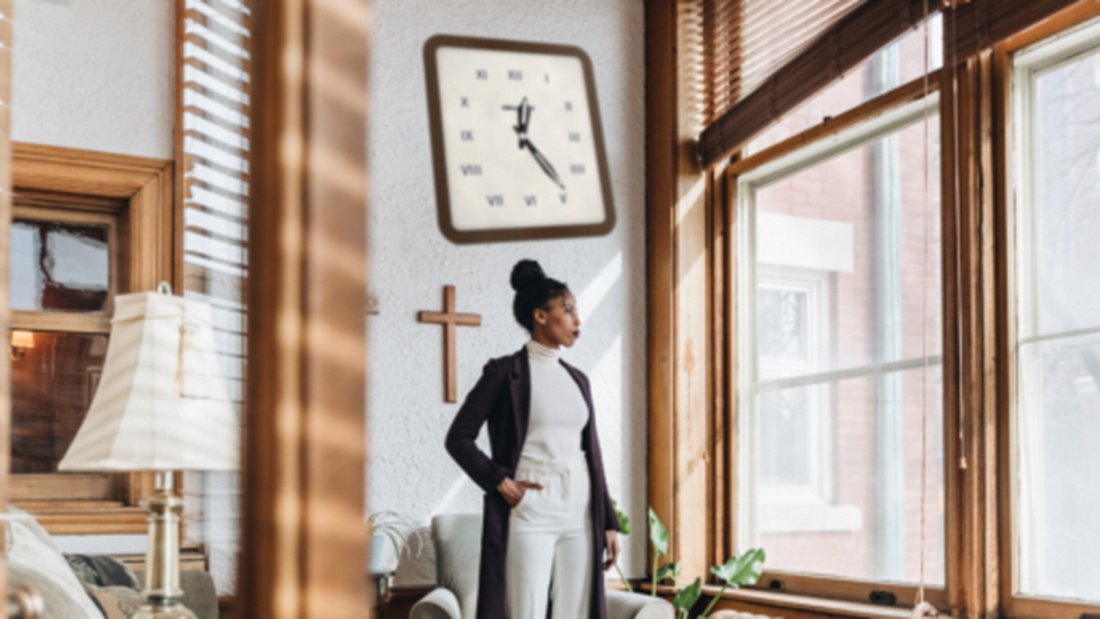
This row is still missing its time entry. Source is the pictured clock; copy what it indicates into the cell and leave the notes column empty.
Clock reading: 12:24
